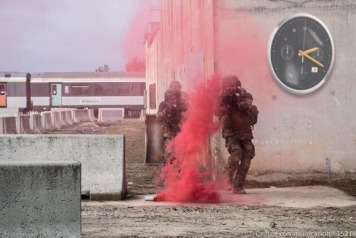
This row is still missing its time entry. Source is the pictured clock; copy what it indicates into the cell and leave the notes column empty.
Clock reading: 2:19
